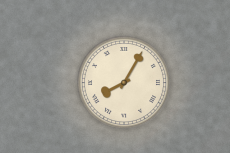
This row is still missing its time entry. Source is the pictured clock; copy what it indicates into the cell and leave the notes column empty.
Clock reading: 8:05
